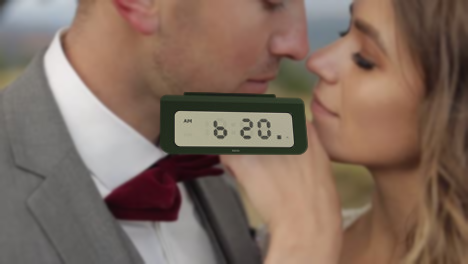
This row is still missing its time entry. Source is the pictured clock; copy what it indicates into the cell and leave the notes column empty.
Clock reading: 6:20
